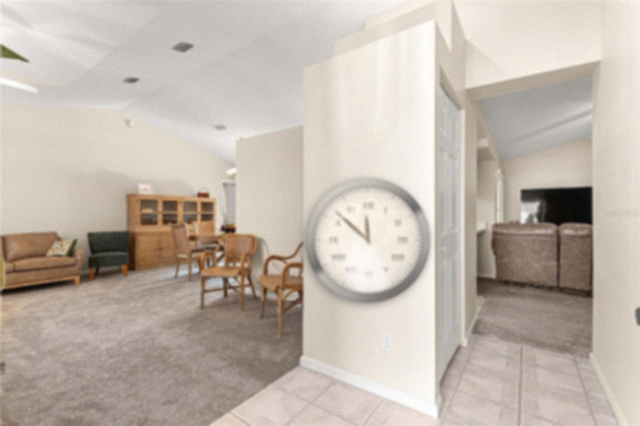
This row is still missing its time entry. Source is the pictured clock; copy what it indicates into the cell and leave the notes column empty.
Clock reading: 11:52
